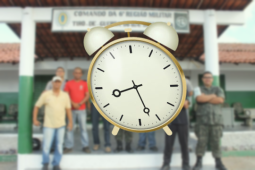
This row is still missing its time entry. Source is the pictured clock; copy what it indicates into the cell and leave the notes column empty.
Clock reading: 8:27
